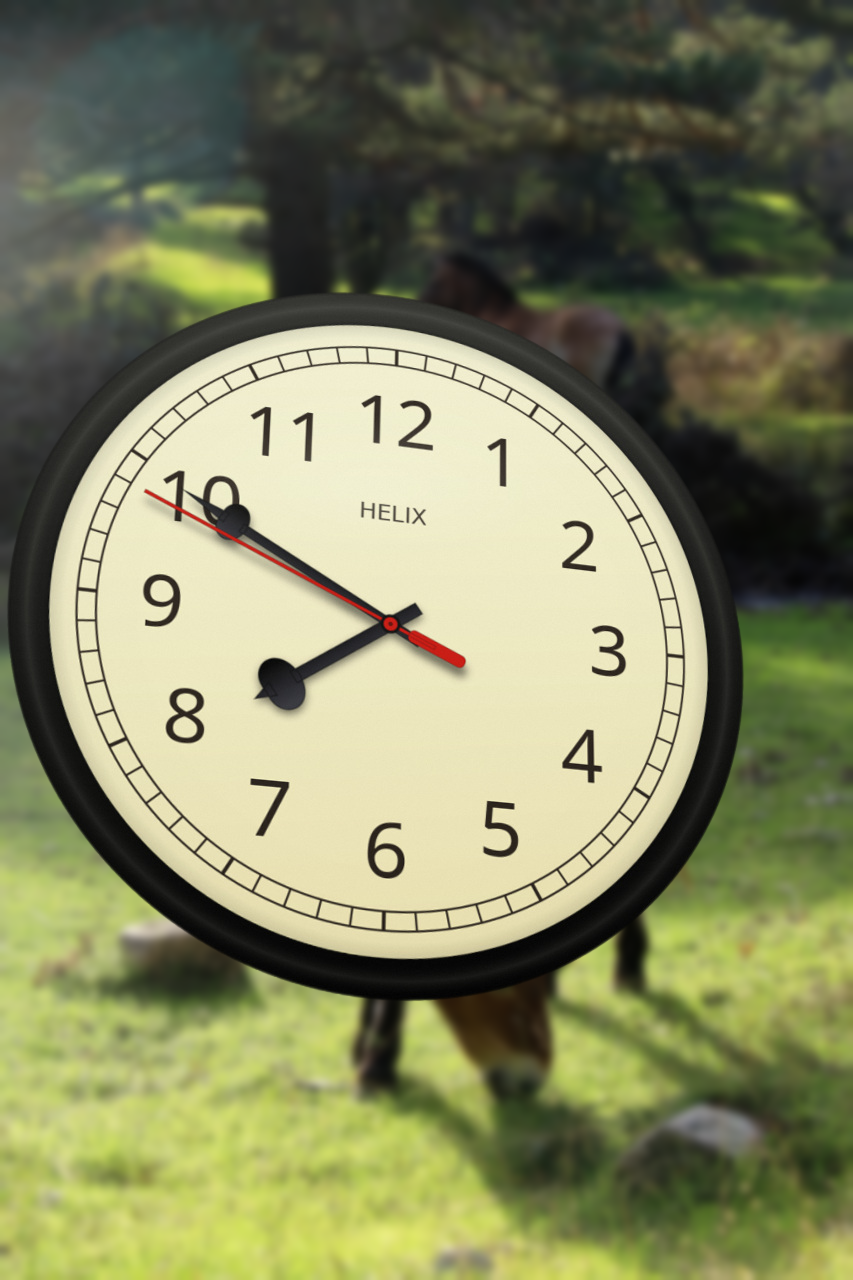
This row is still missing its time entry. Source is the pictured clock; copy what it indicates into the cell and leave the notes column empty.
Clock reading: 7:49:49
